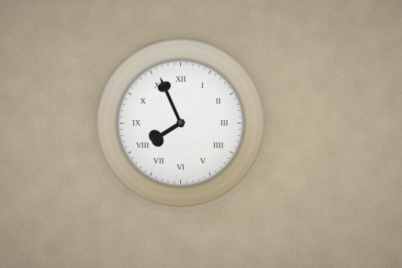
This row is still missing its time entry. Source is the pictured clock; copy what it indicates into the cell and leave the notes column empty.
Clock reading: 7:56
